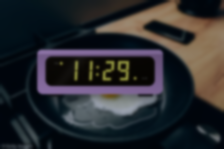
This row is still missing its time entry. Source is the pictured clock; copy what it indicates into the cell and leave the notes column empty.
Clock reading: 11:29
